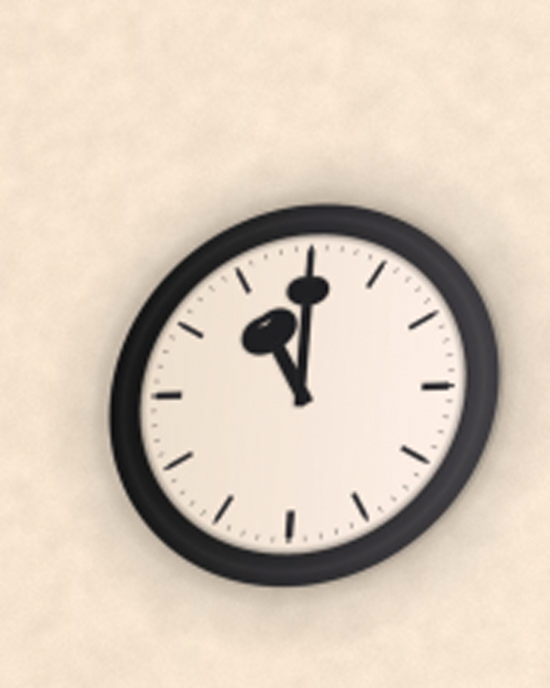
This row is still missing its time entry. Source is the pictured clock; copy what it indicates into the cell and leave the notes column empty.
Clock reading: 11:00
